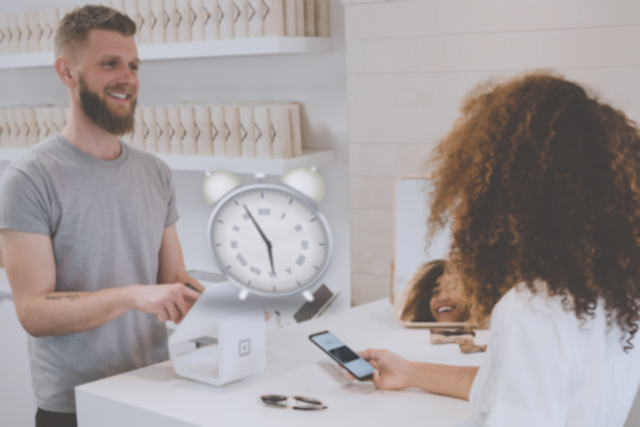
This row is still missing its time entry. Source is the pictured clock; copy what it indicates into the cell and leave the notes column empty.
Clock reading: 5:56
